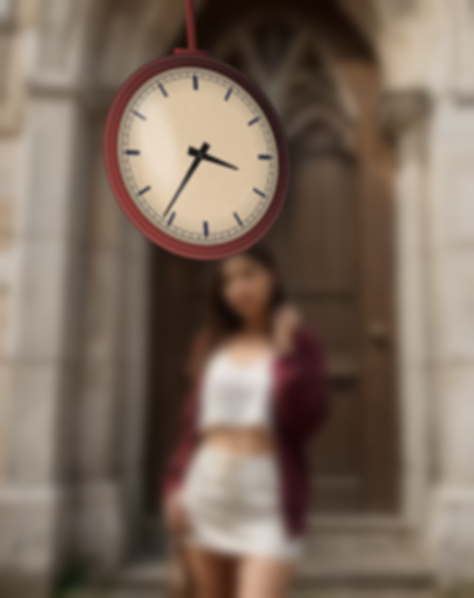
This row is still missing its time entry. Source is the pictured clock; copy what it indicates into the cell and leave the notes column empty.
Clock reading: 3:36
